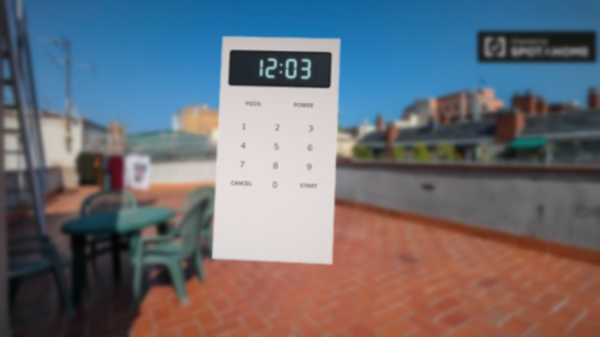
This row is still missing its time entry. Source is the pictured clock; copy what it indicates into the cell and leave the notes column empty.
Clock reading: 12:03
